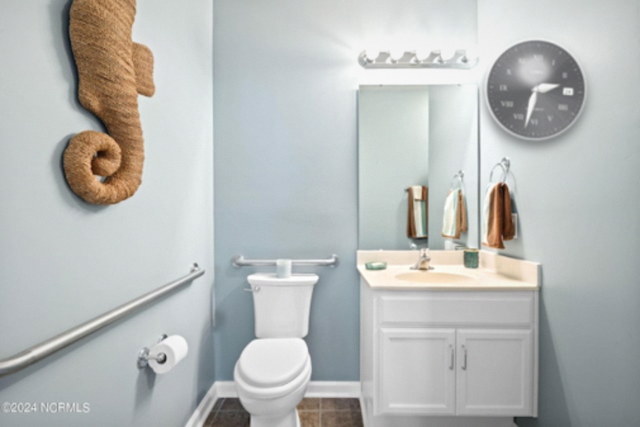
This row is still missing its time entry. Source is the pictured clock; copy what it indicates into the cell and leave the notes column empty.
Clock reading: 2:32
